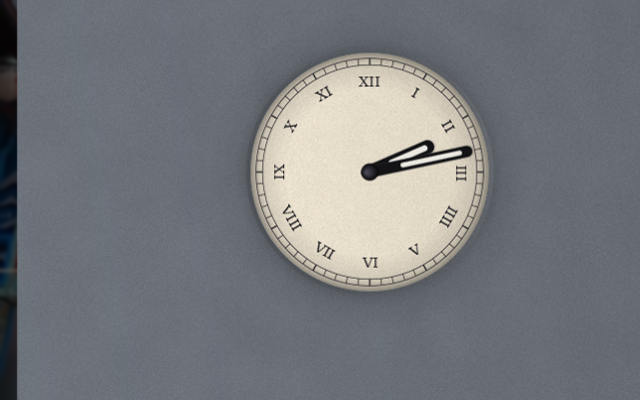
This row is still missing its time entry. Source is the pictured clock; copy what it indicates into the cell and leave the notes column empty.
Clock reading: 2:13
